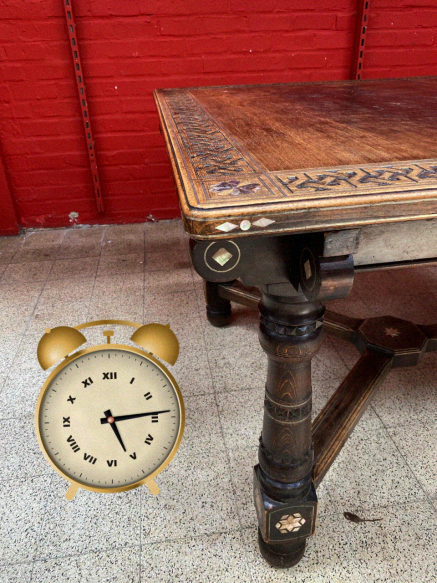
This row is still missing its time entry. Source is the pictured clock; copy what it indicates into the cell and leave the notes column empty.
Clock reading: 5:14
